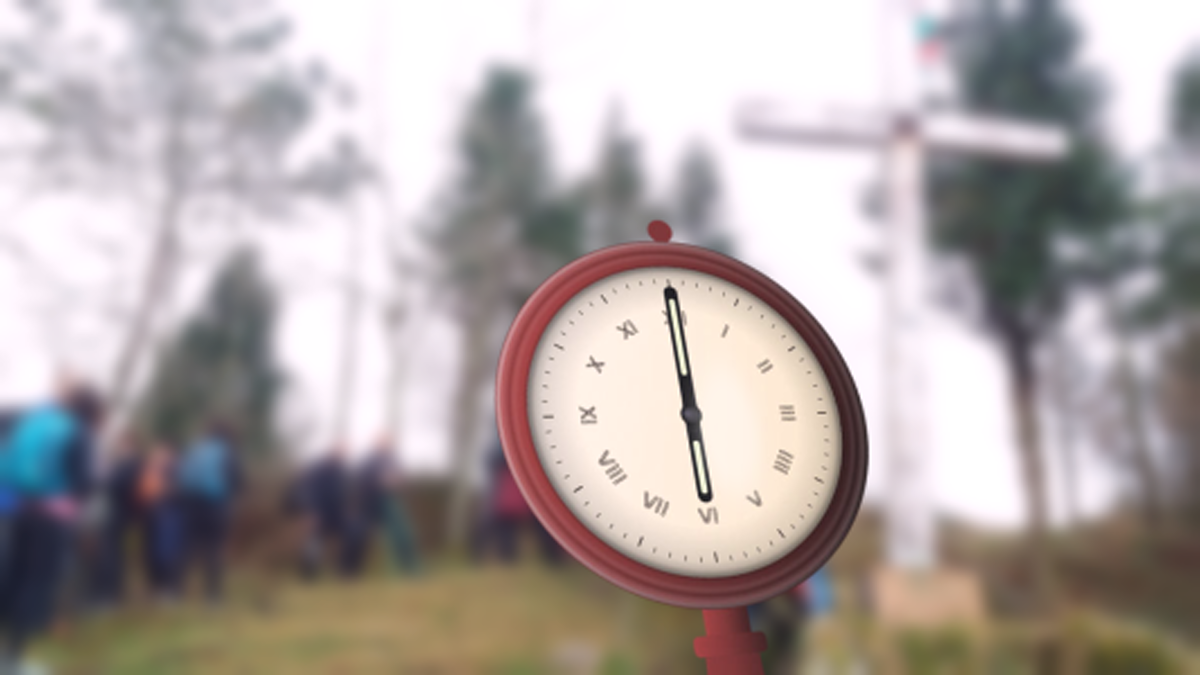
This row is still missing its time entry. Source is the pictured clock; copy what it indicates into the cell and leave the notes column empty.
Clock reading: 6:00
